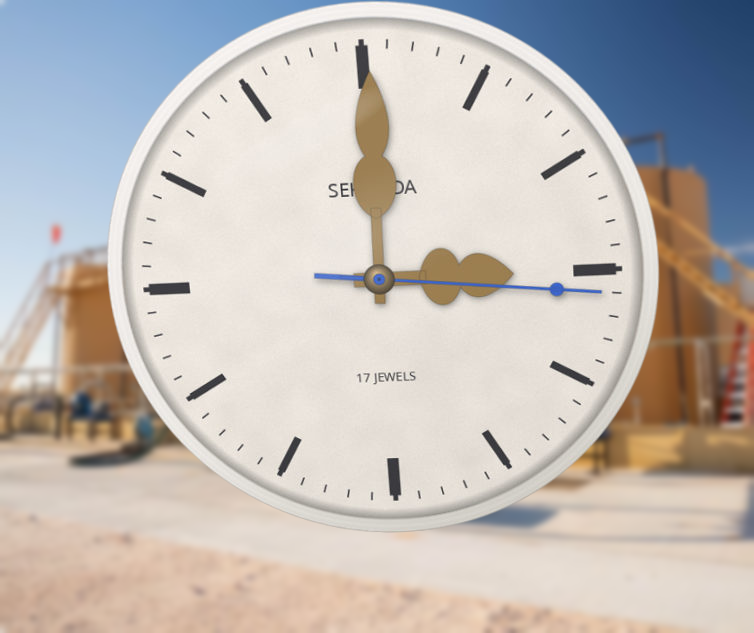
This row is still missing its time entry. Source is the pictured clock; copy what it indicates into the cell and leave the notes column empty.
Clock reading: 3:00:16
